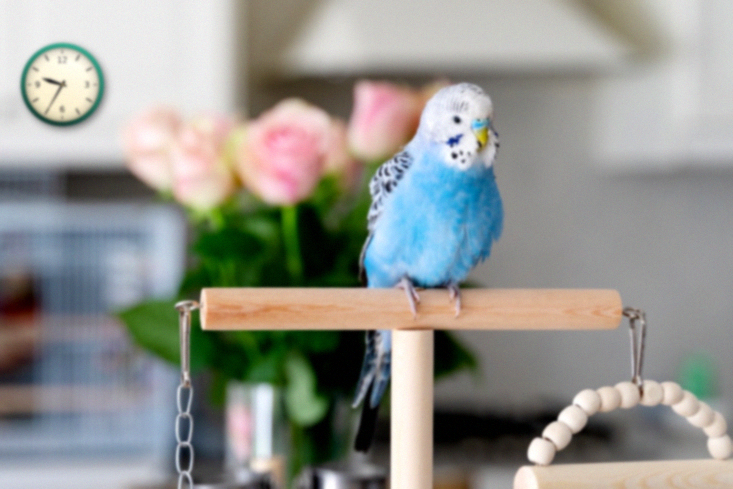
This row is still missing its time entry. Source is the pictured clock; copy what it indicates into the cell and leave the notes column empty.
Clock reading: 9:35
